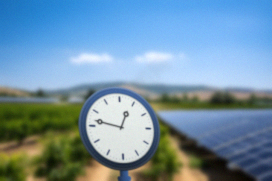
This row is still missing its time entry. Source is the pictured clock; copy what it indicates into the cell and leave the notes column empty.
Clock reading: 12:47
